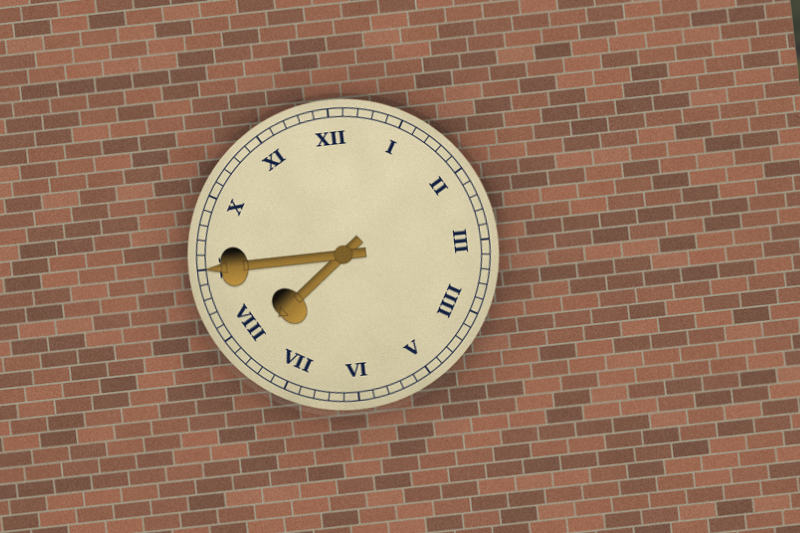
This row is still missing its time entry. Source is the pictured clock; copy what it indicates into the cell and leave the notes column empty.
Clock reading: 7:45
